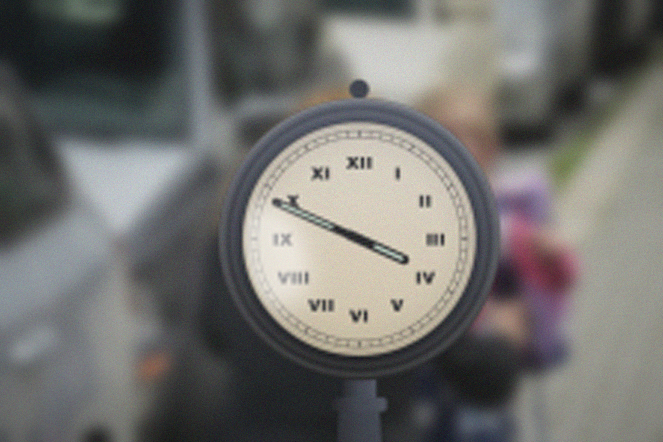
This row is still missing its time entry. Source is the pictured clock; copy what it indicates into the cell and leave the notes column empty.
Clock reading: 3:49
